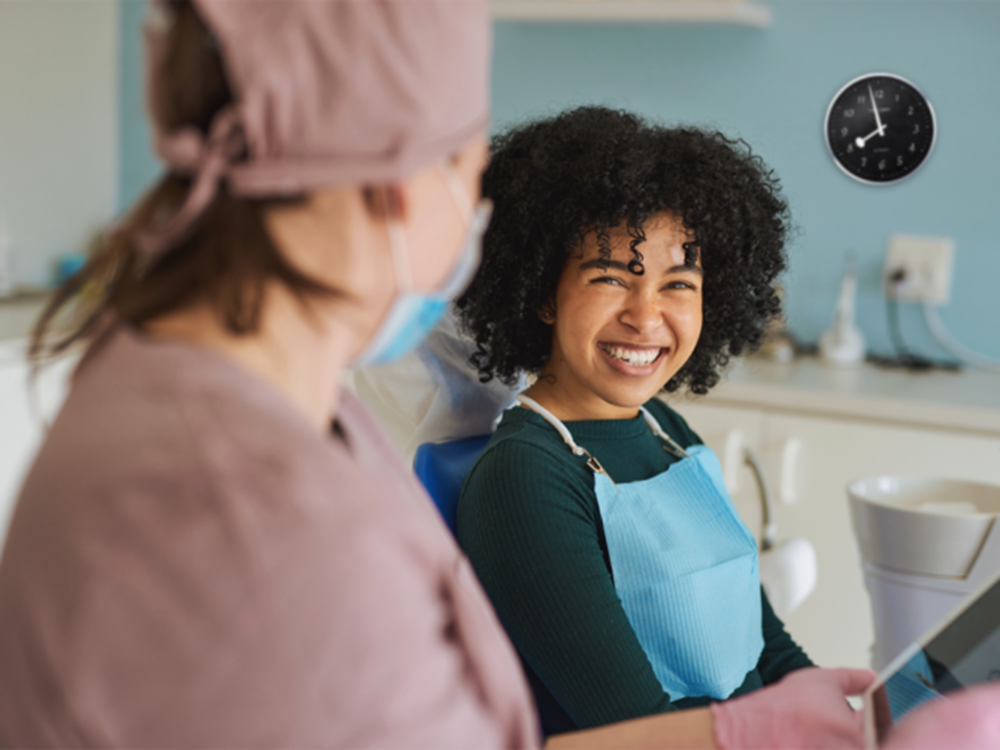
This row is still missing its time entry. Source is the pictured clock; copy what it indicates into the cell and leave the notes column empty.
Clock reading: 7:58
